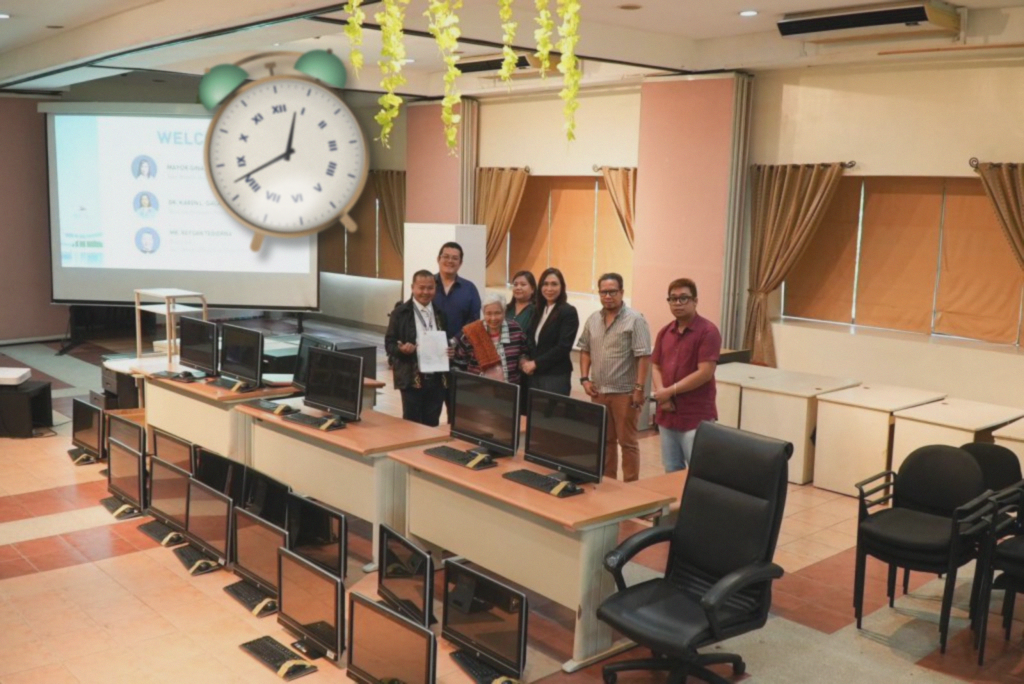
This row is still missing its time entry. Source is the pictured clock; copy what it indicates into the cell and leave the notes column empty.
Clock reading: 12:42
